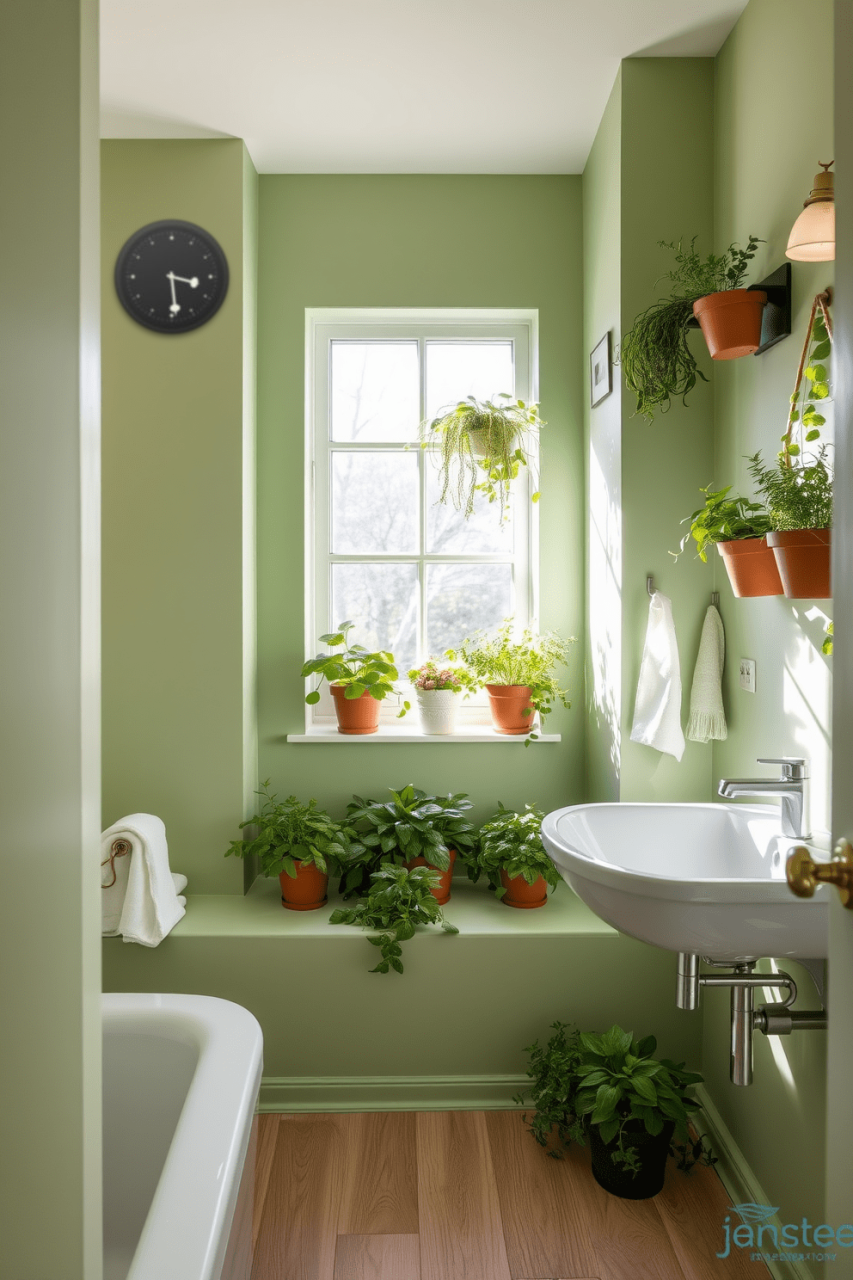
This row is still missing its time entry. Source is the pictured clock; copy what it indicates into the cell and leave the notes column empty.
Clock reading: 3:29
